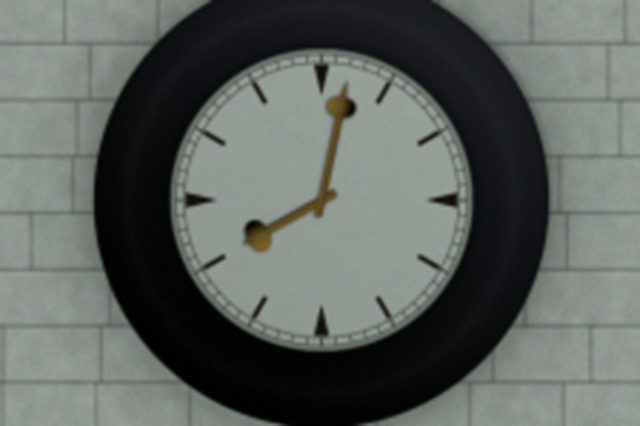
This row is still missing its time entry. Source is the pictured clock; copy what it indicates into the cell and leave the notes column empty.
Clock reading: 8:02
